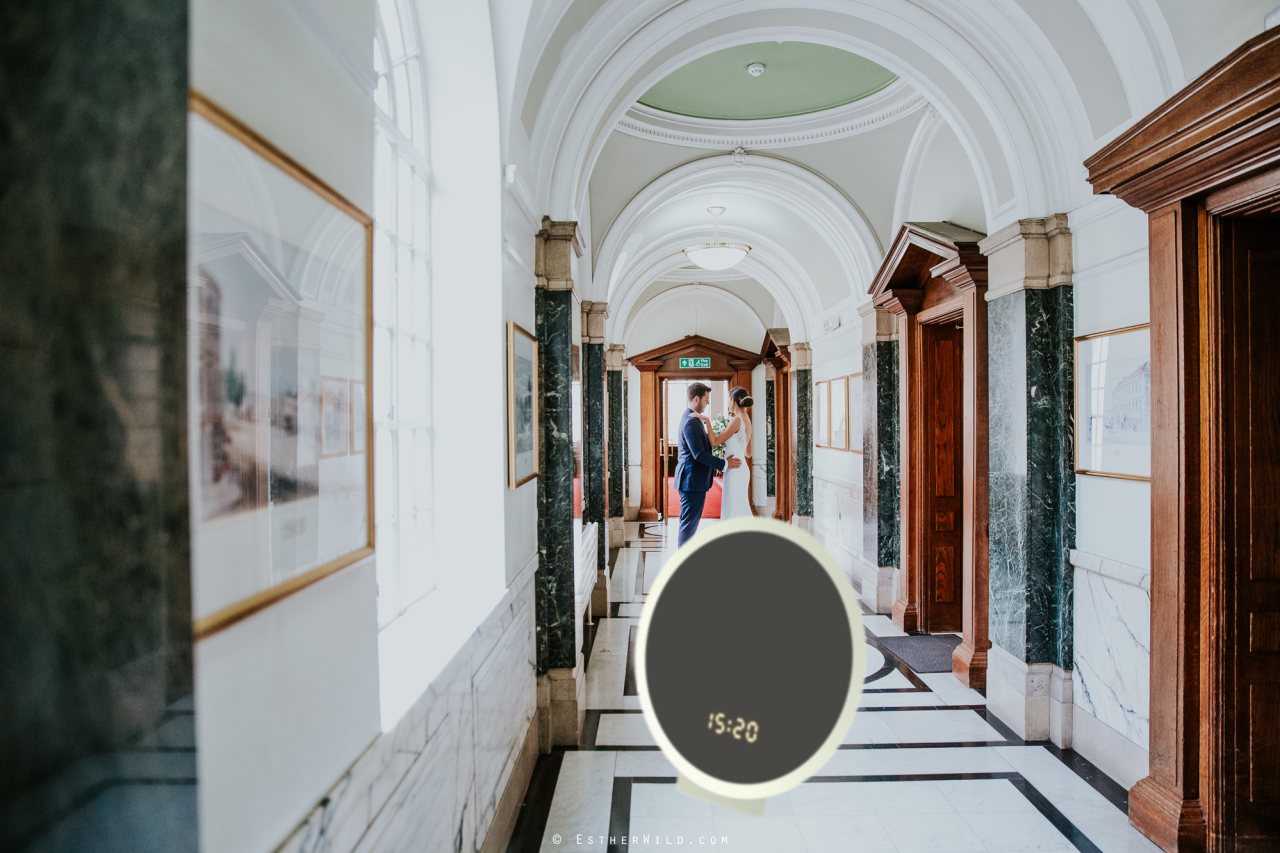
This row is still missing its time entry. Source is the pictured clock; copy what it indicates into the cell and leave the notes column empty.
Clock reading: 15:20
